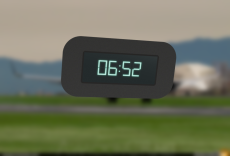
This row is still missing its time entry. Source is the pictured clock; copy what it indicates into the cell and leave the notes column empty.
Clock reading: 6:52
